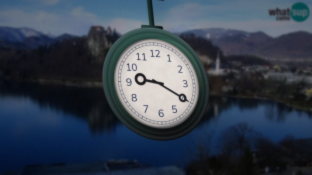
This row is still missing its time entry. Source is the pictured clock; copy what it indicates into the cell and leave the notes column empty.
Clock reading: 9:20
